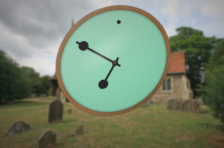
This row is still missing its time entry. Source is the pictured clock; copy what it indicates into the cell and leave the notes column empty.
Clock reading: 6:50
